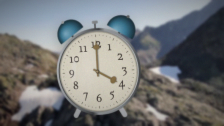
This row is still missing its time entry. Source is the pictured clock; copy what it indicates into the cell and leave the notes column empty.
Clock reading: 4:00
